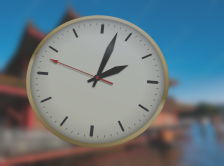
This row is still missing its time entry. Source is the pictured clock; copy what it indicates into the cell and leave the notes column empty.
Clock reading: 2:02:48
